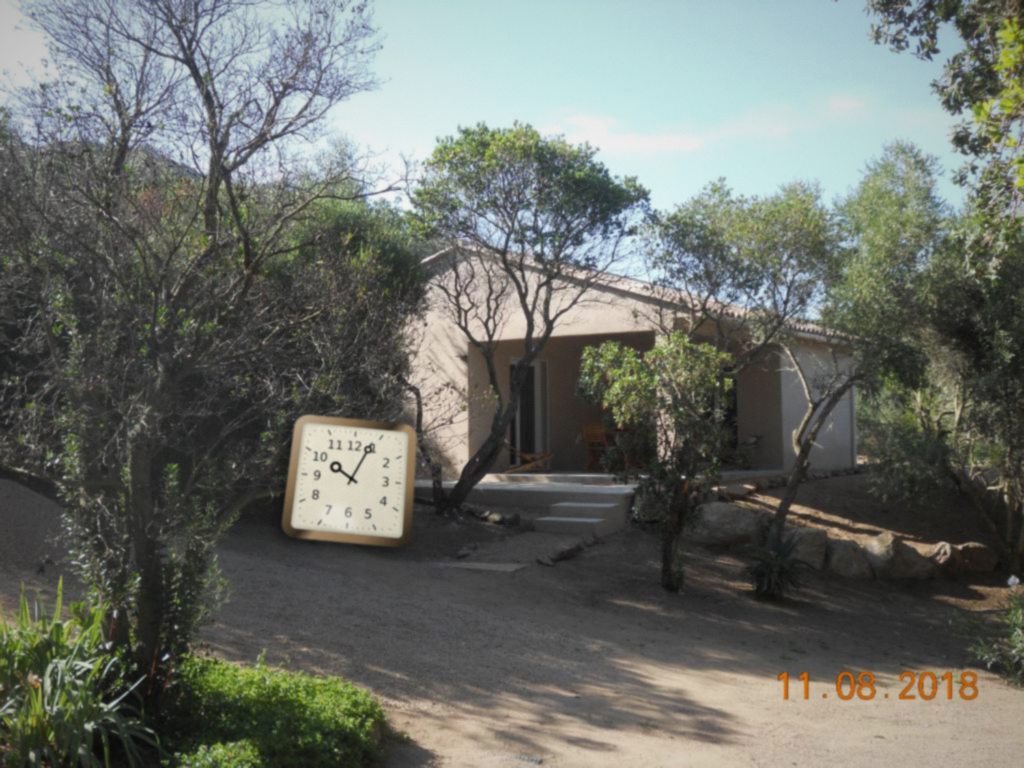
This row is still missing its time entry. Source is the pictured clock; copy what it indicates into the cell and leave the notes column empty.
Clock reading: 10:04
